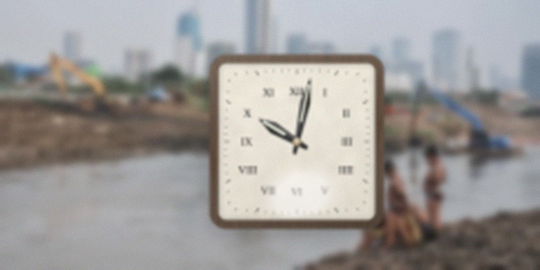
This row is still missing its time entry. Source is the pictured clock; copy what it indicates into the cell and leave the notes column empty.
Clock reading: 10:02
